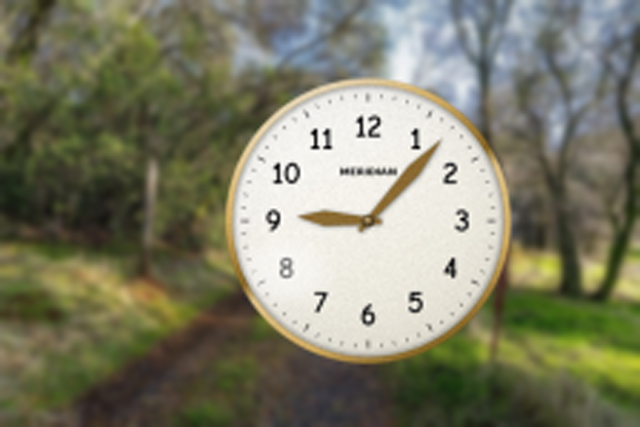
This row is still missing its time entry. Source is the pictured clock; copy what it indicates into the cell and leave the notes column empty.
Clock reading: 9:07
